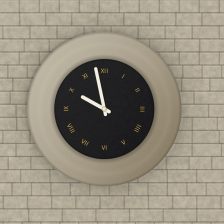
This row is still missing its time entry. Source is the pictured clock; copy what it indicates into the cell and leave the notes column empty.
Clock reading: 9:58
